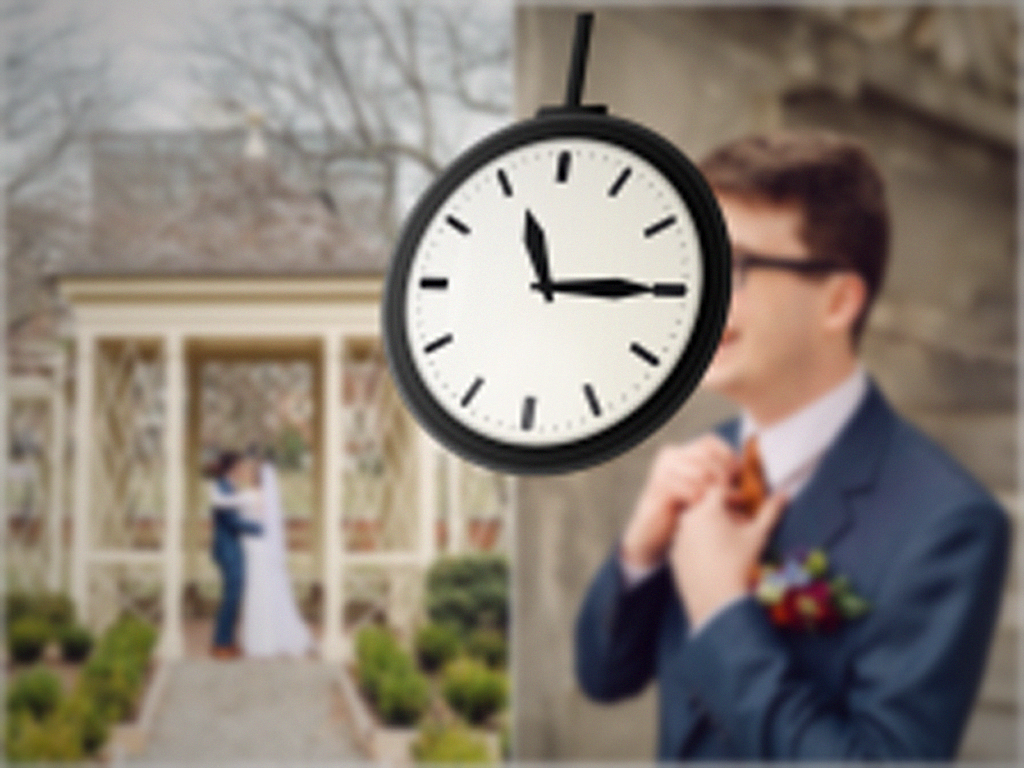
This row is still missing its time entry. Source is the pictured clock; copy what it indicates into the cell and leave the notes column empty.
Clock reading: 11:15
